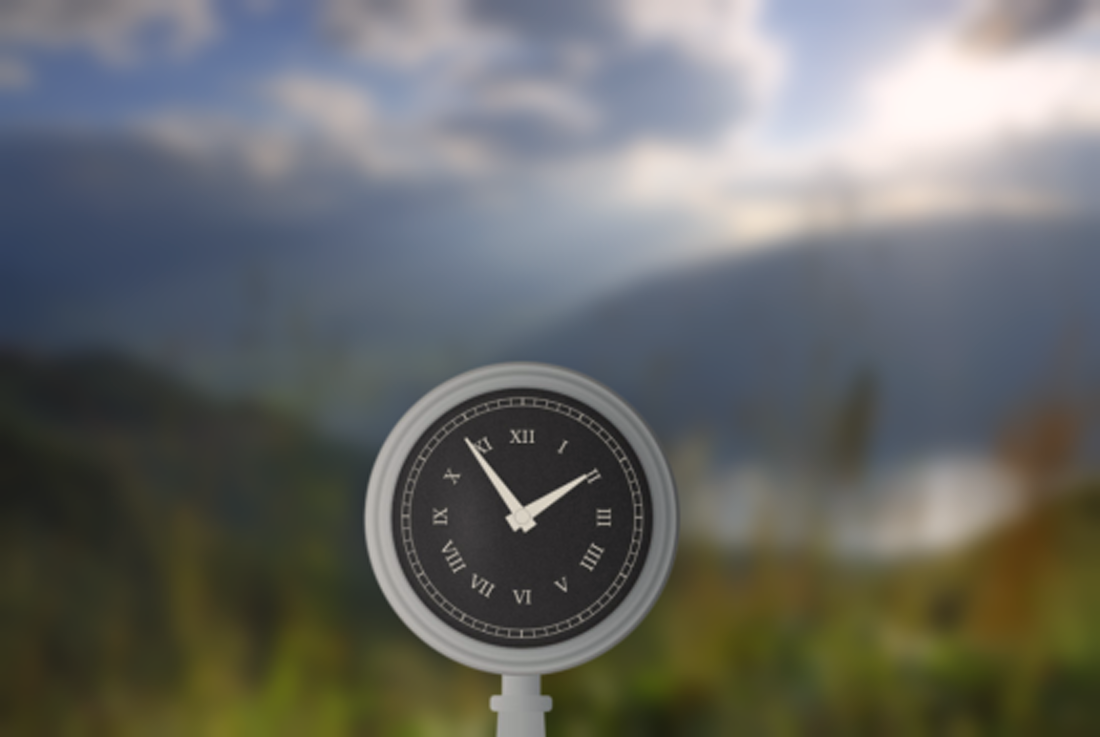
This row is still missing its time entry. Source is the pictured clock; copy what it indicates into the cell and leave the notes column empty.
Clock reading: 1:54
